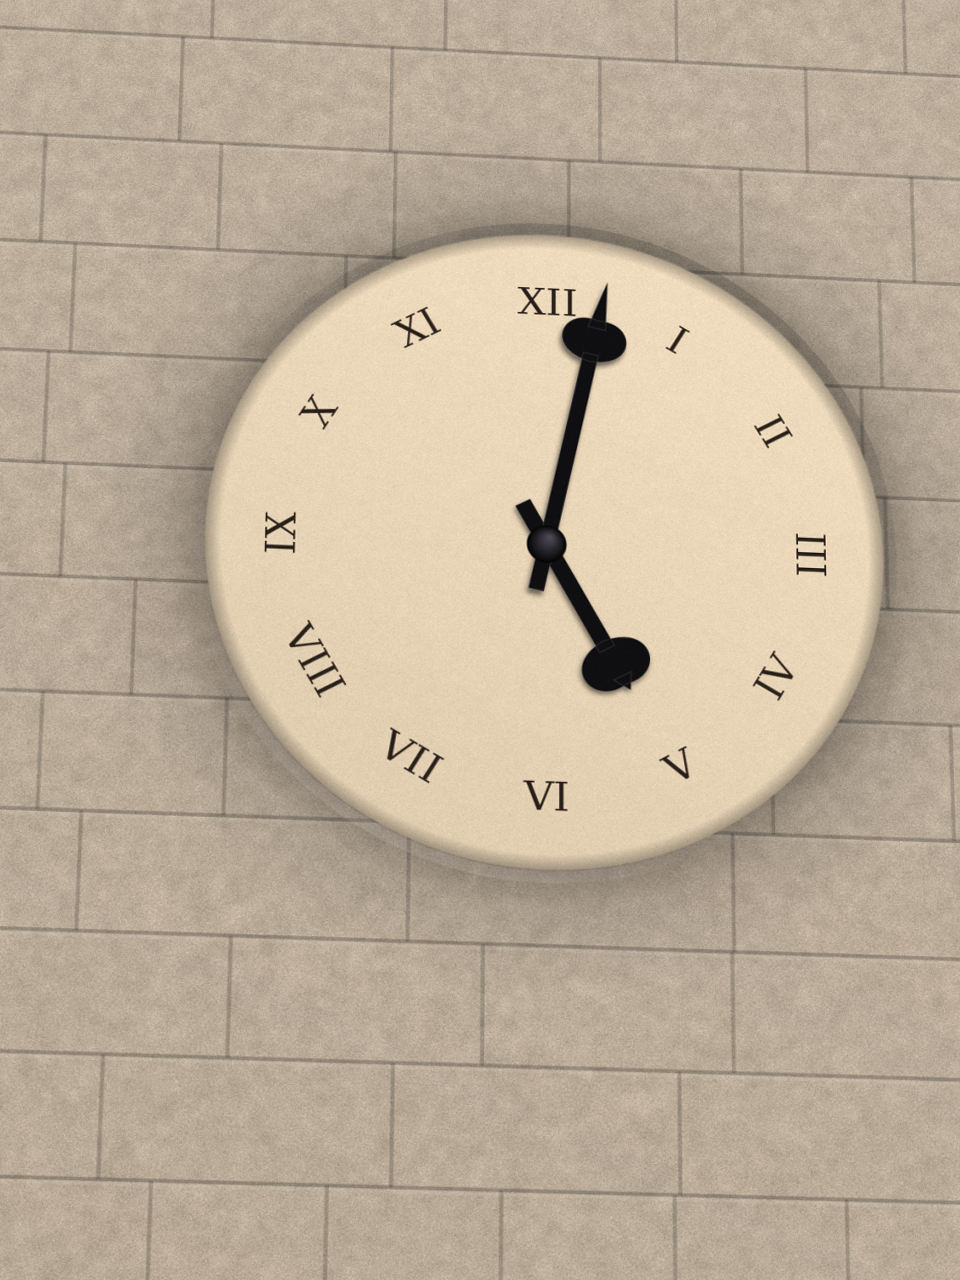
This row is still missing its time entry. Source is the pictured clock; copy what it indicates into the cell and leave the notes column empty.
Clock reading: 5:02
